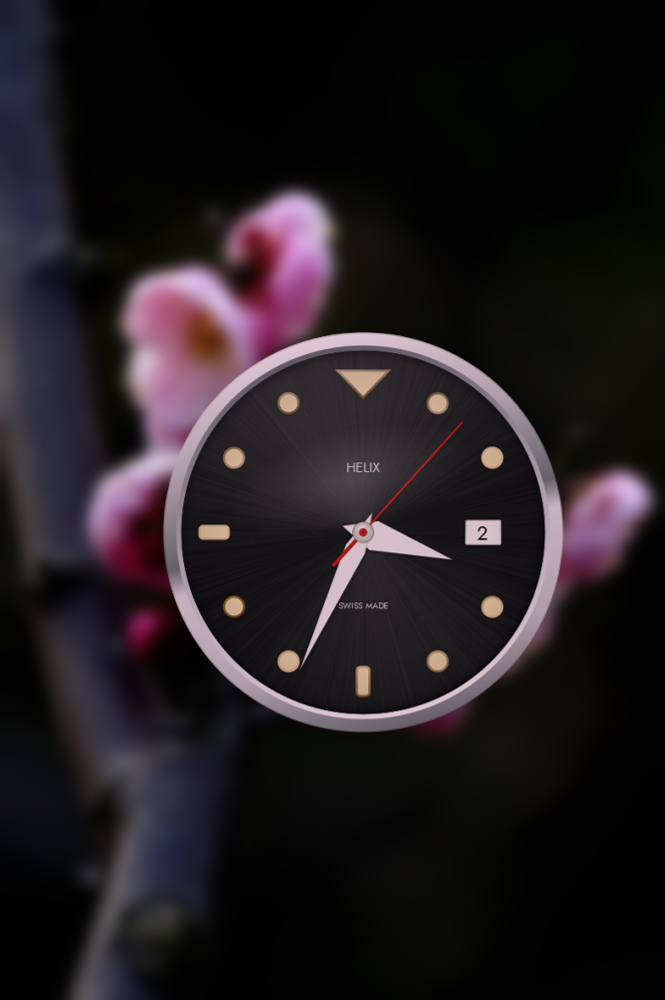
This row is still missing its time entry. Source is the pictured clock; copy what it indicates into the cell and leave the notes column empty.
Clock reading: 3:34:07
